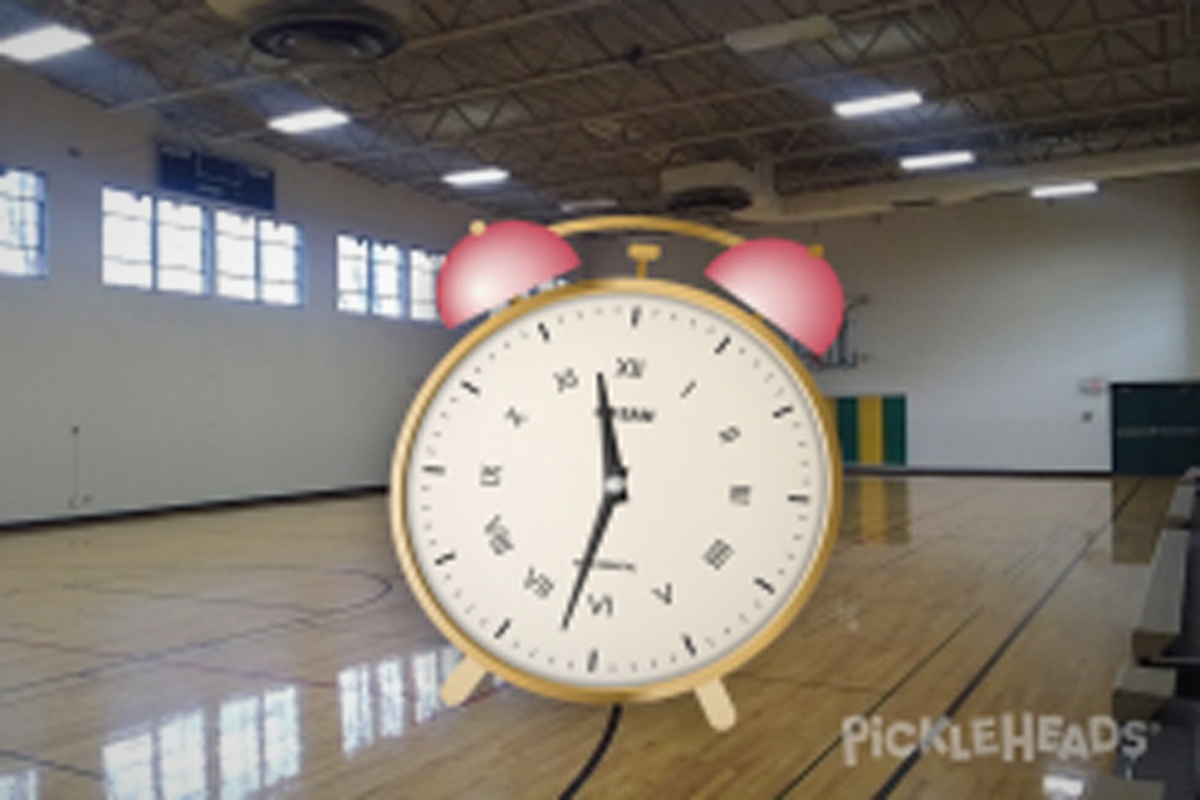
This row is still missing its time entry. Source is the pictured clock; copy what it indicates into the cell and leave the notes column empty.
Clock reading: 11:32
